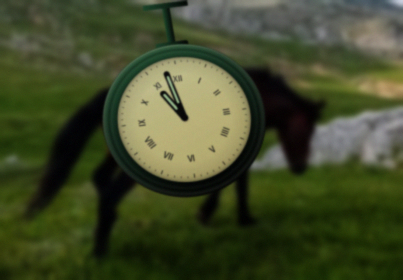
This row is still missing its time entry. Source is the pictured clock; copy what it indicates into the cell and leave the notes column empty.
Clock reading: 10:58
